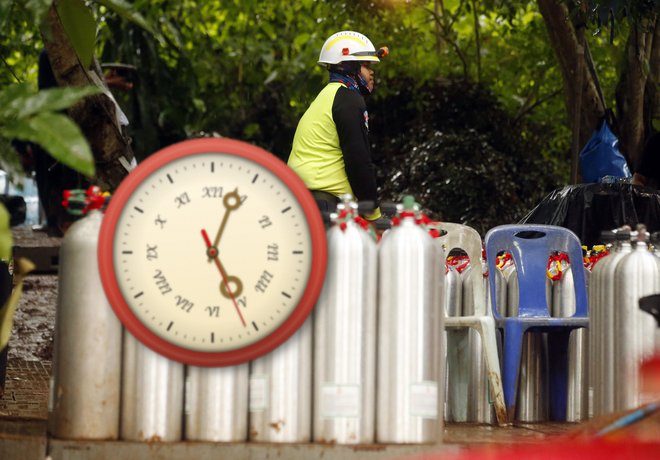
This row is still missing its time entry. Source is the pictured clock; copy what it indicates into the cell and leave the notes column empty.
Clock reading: 5:03:26
